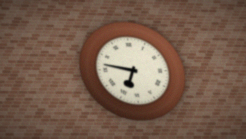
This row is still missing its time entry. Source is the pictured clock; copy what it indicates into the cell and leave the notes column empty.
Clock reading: 6:47
